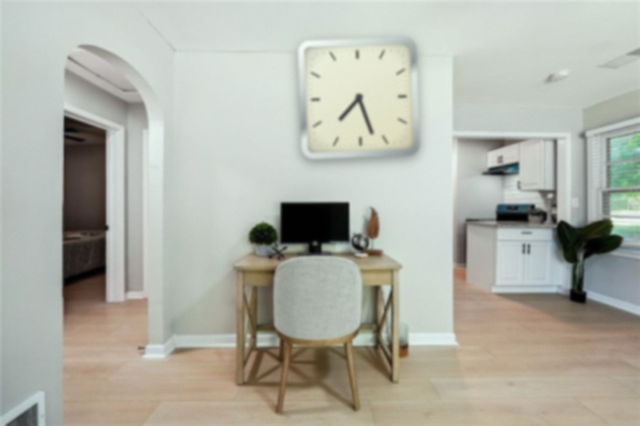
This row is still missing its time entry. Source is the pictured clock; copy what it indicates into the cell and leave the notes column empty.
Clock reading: 7:27
